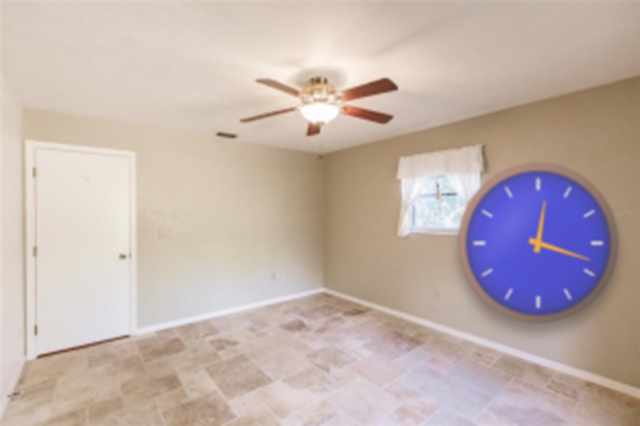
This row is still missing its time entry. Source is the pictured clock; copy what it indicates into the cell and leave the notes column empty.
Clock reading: 12:18
